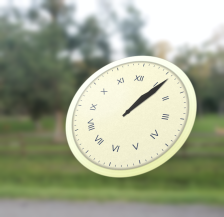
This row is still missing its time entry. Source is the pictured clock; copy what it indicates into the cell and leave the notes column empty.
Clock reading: 1:06
